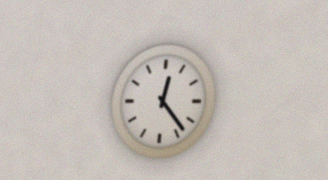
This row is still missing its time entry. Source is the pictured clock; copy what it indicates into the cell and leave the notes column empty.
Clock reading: 12:23
